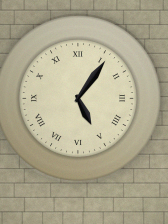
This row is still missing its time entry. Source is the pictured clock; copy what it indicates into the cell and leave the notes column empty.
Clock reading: 5:06
